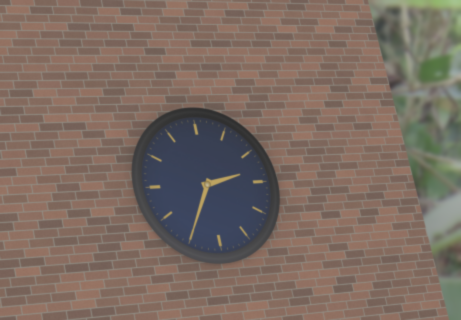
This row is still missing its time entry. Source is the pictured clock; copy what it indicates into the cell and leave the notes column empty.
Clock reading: 2:35
